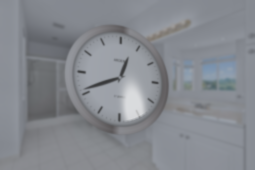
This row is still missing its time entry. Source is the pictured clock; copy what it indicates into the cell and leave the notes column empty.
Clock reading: 12:41
